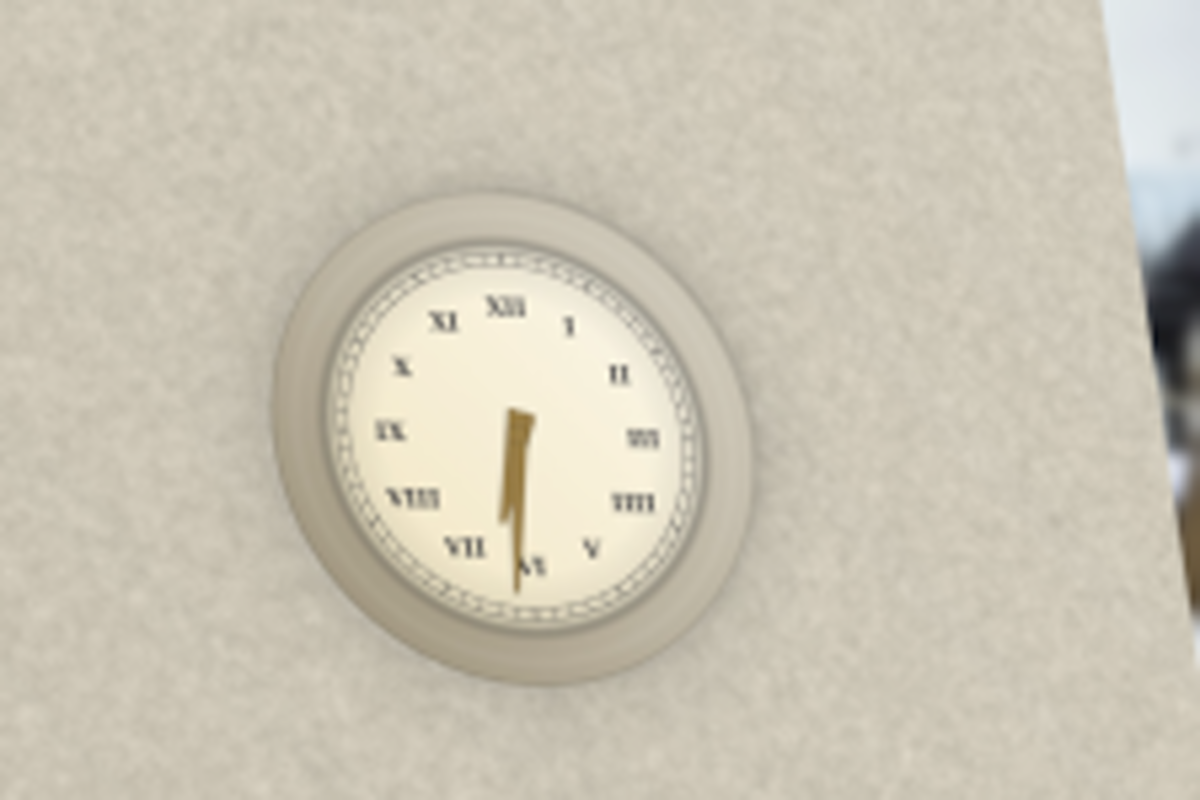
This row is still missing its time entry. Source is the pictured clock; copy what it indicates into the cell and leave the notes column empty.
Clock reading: 6:31
